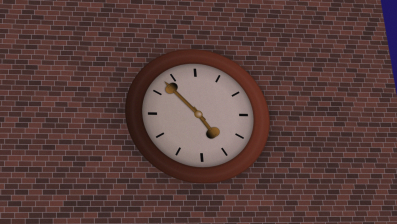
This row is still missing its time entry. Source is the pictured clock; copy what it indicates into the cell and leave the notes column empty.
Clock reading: 4:53
